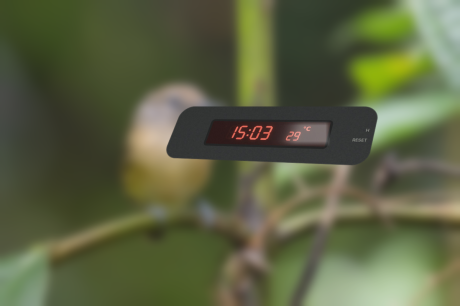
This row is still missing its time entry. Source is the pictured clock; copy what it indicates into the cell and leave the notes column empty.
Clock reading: 15:03
